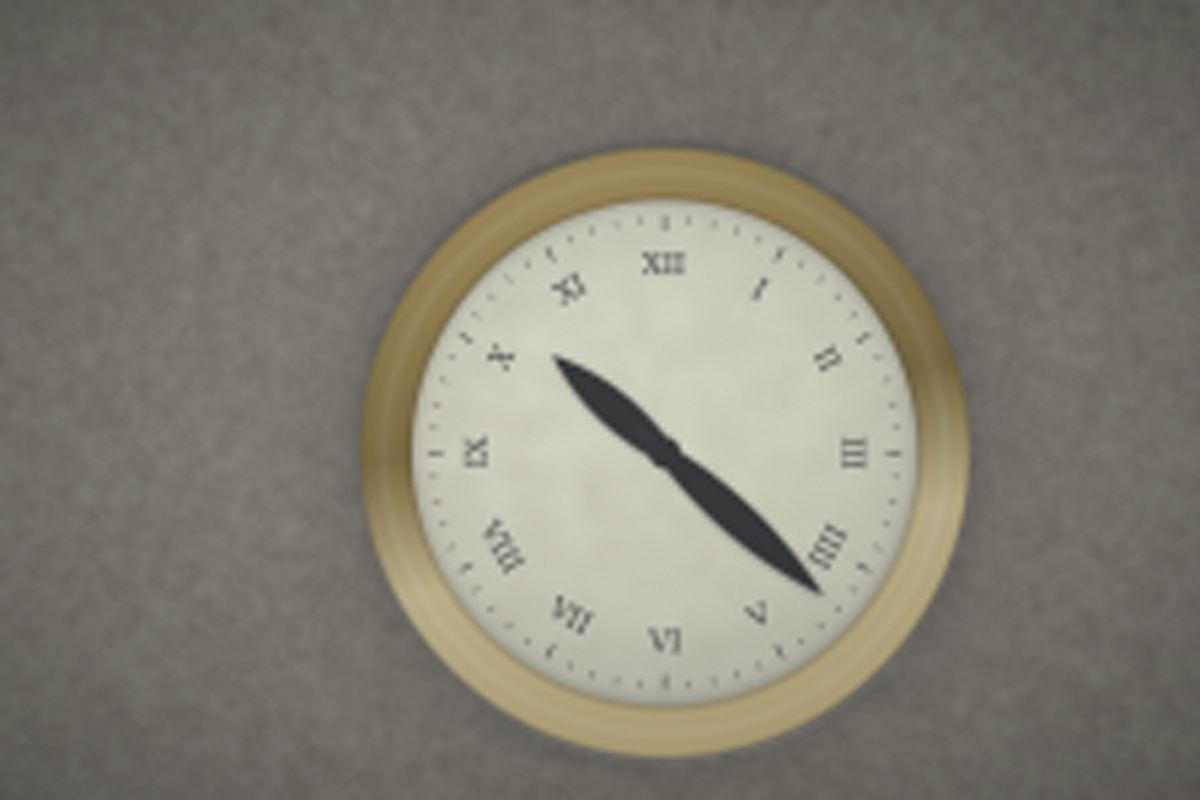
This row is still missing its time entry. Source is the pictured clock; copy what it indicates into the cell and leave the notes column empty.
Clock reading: 10:22
